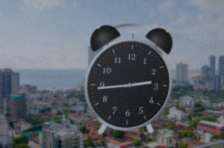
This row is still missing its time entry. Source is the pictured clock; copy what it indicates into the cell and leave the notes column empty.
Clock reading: 2:44
